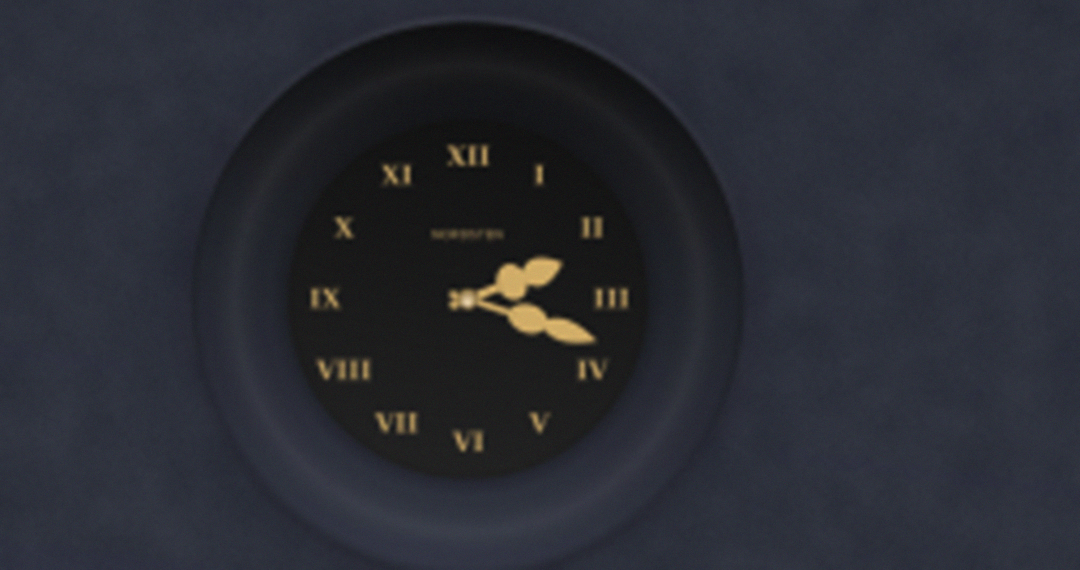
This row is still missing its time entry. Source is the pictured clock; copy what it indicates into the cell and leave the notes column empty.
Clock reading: 2:18
